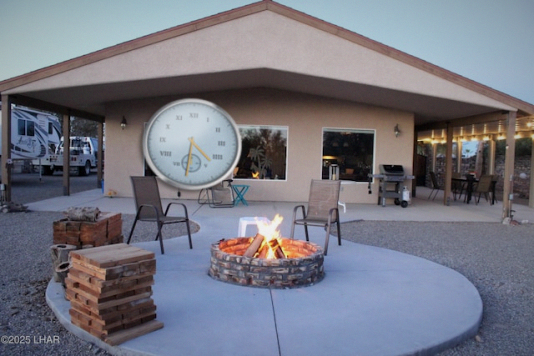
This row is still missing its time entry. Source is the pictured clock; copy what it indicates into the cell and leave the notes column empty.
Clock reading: 4:31
